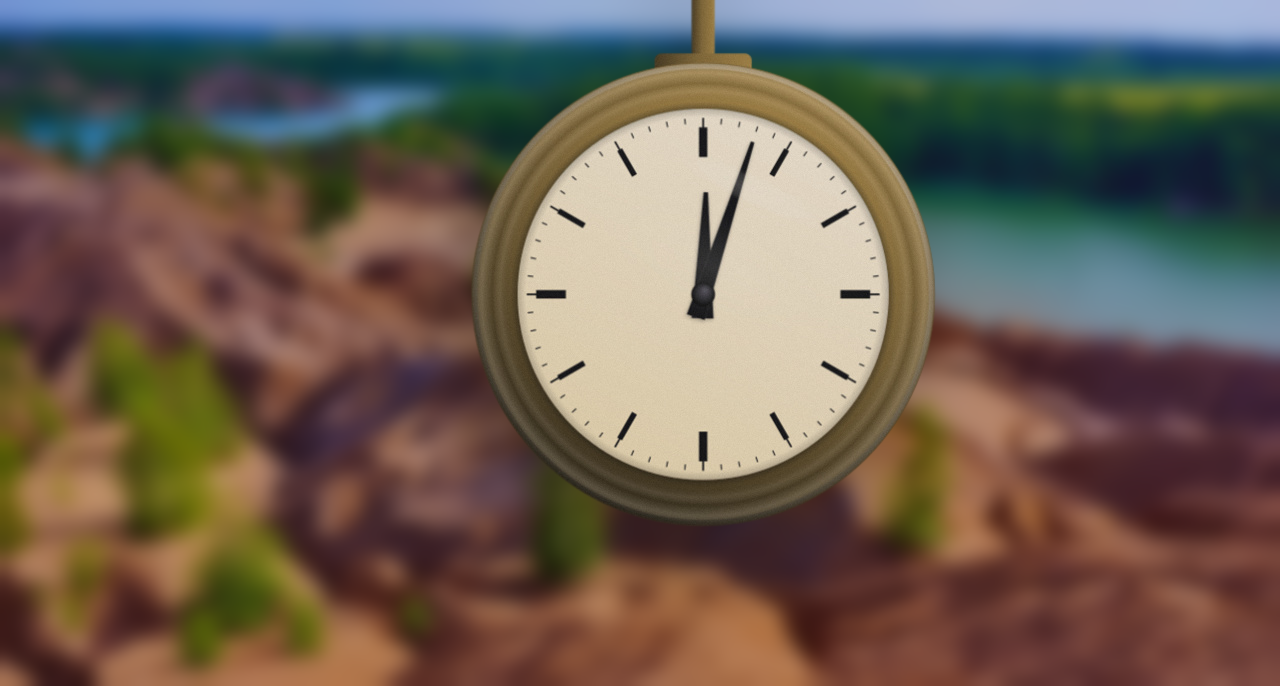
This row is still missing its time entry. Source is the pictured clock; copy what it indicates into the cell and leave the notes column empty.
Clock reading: 12:03
